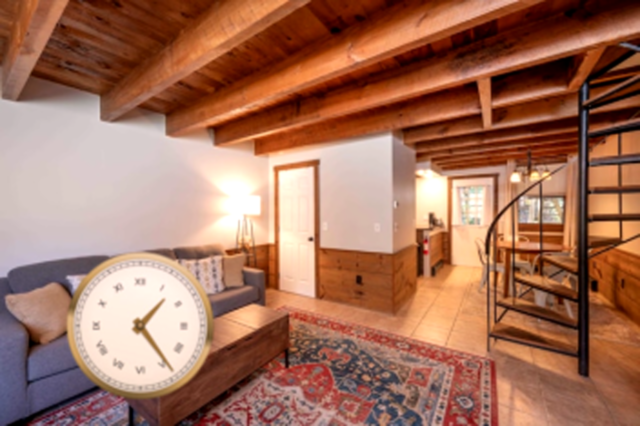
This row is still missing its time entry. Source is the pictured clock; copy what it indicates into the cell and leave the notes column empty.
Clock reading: 1:24
